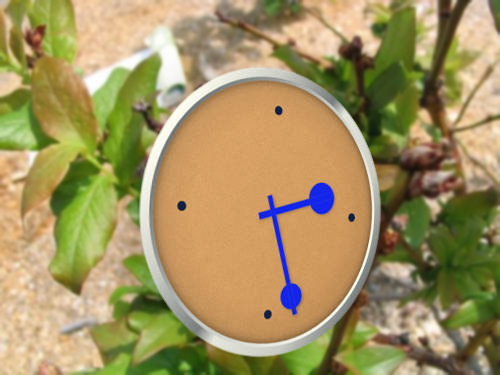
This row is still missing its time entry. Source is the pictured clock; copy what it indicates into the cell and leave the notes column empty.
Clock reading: 2:27
